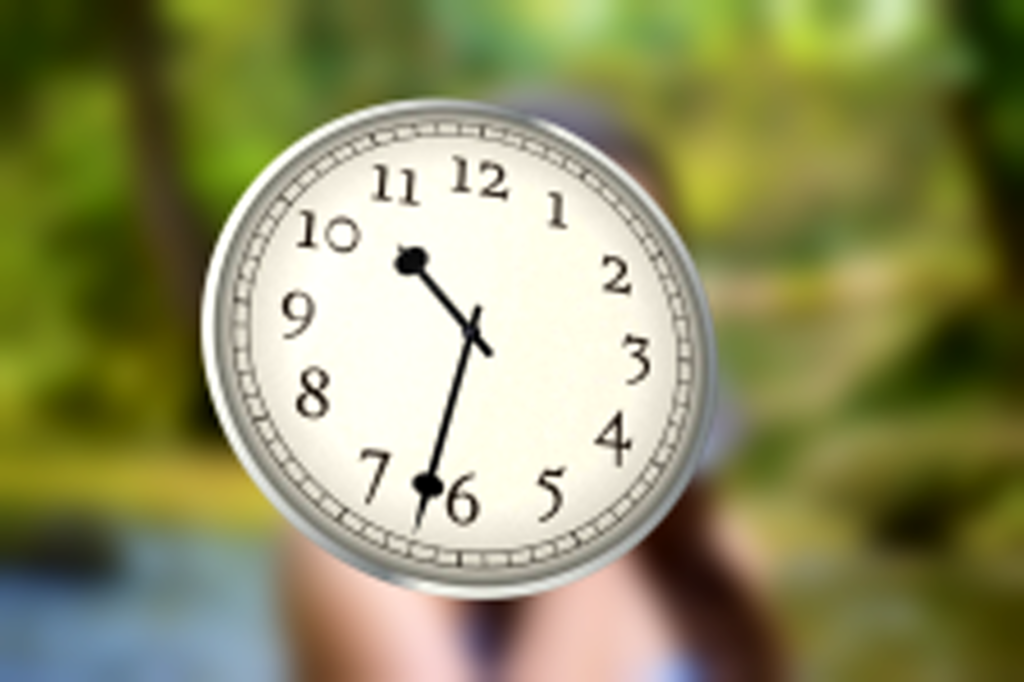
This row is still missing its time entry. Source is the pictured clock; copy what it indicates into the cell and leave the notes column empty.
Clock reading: 10:32
